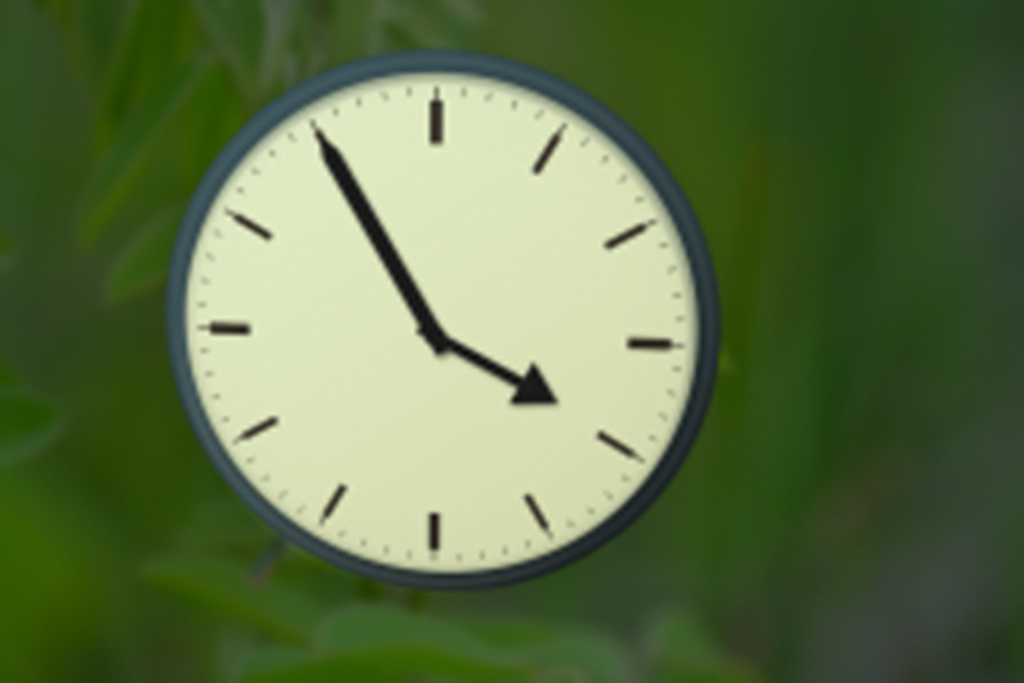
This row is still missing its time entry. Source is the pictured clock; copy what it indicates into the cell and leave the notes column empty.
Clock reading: 3:55
